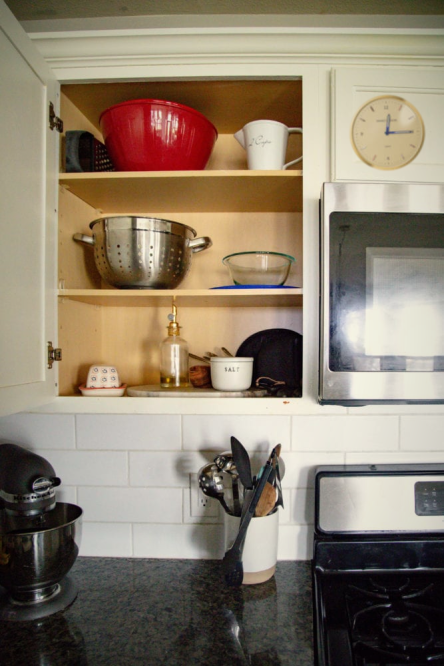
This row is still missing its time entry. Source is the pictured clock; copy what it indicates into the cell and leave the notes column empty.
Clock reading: 12:15
